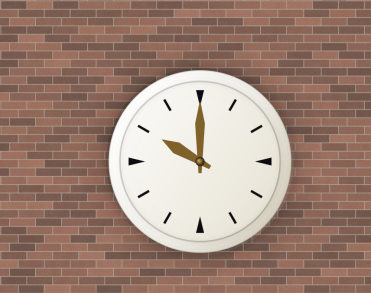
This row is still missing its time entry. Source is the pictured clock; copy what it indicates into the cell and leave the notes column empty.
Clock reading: 10:00
